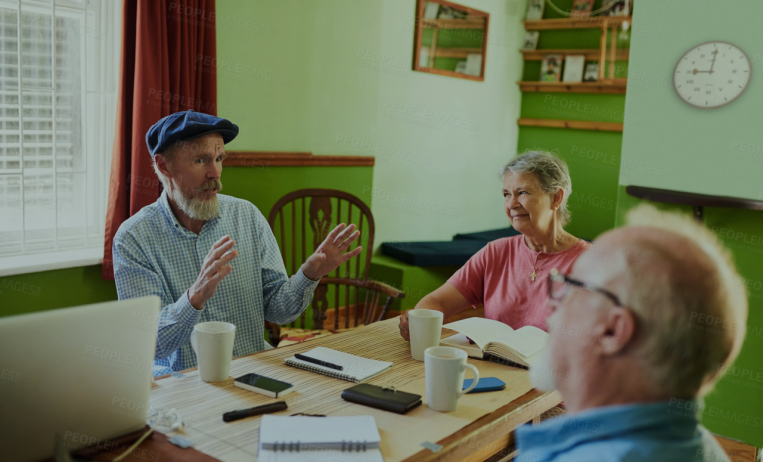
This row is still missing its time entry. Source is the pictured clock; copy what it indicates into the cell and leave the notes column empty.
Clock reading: 9:01
